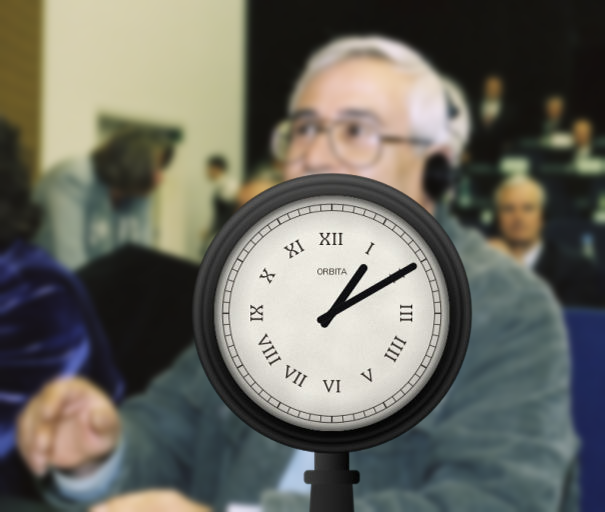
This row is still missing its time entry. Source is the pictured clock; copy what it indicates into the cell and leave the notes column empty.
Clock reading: 1:10
